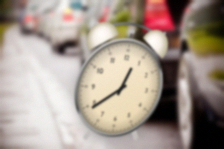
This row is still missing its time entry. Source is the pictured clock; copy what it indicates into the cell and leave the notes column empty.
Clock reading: 12:39
